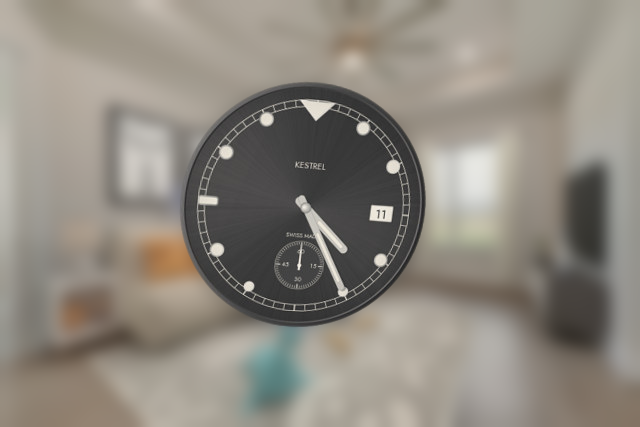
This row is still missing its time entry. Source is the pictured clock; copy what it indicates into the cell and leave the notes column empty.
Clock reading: 4:25
